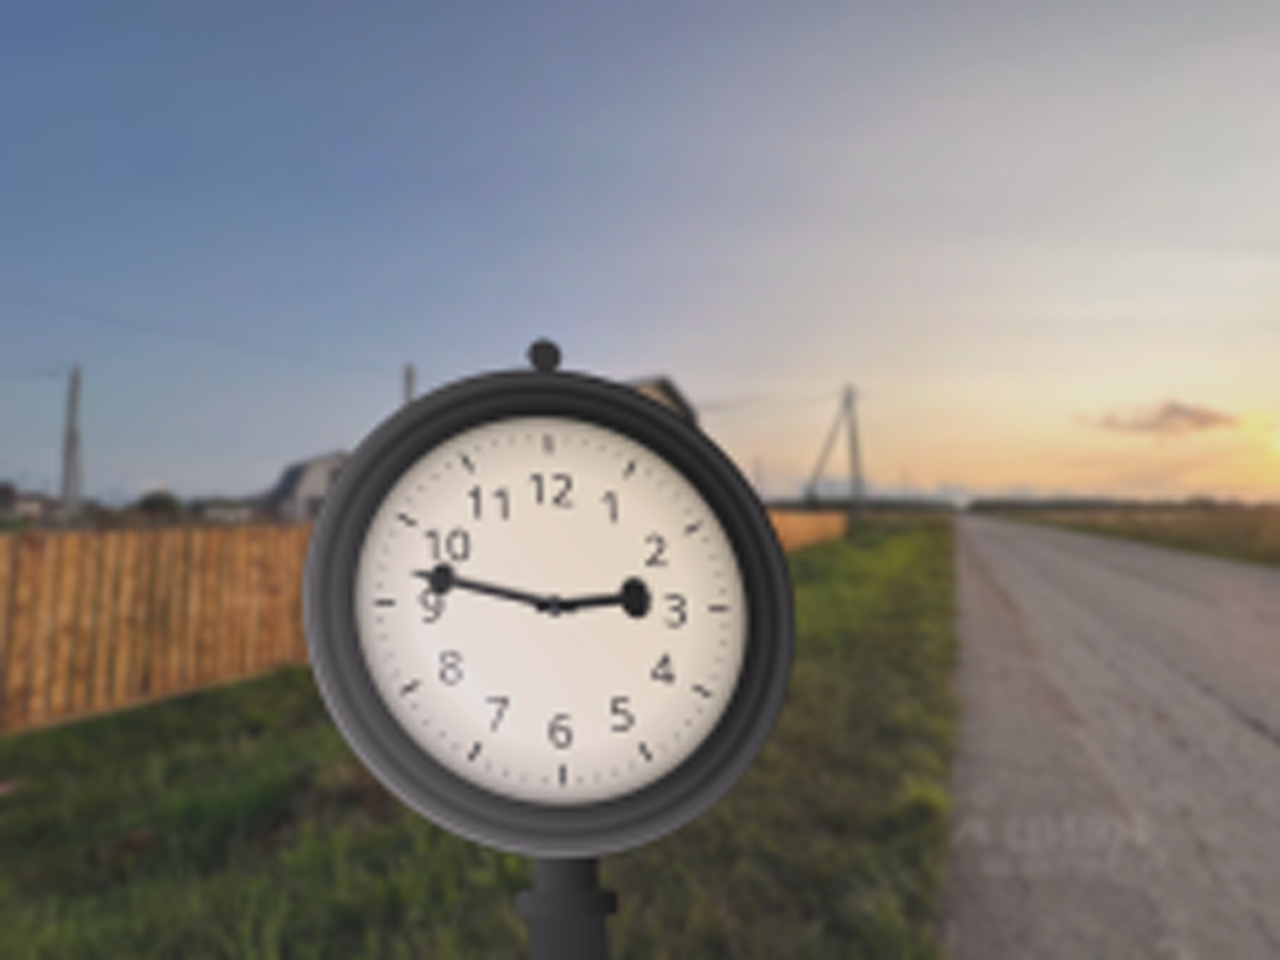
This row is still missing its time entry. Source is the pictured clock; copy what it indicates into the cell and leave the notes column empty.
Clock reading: 2:47
